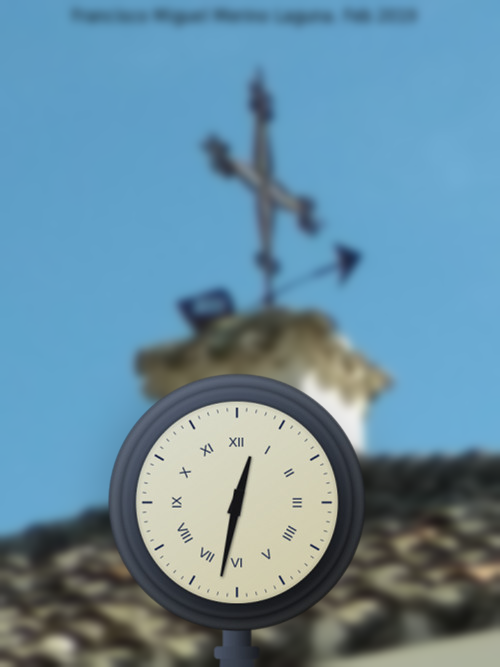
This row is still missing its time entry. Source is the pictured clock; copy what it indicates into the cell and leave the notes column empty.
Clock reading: 12:32
